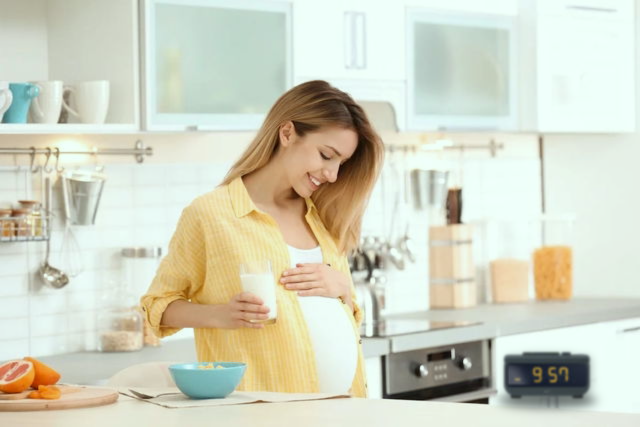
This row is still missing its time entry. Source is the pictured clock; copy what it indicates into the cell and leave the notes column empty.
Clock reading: 9:57
